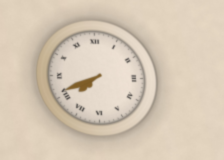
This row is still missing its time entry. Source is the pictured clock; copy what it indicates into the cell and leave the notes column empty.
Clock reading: 7:41
